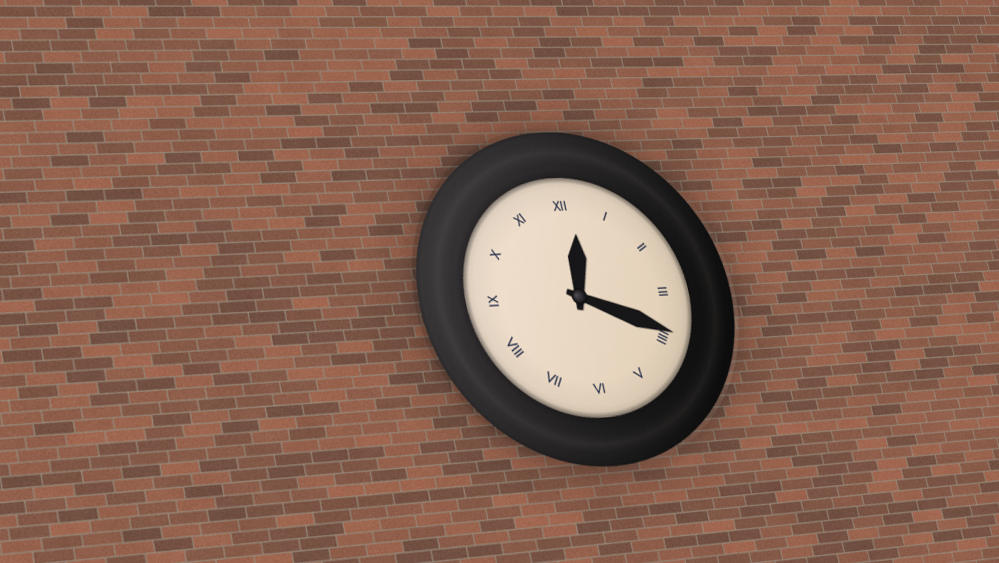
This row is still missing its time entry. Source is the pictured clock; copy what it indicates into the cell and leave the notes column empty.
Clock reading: 12:19
